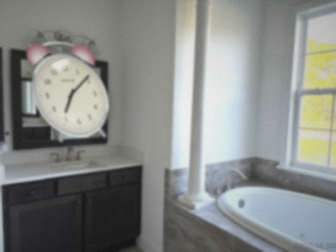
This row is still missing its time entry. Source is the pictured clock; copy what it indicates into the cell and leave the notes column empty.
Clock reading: 7:09
